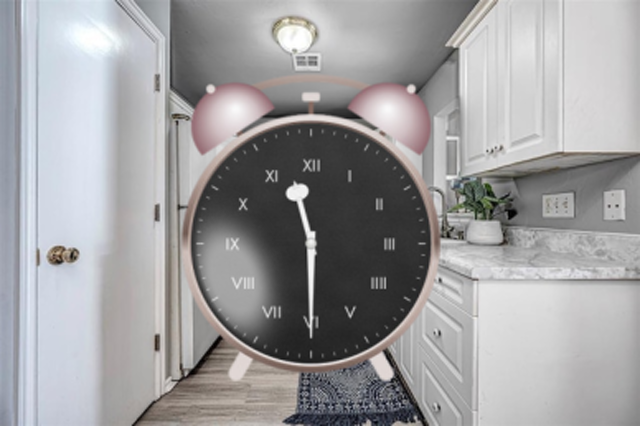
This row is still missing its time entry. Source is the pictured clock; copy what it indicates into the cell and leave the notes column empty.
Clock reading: 11:30
